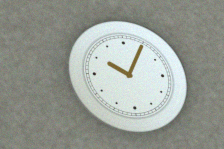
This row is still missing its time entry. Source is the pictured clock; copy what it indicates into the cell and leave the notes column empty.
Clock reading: 10:05
